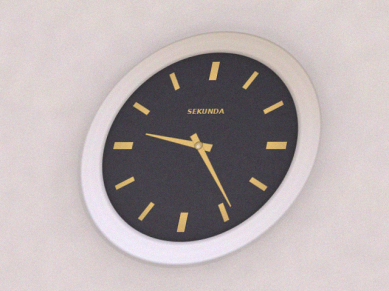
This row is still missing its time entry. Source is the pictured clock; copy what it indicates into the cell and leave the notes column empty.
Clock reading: 9:24
